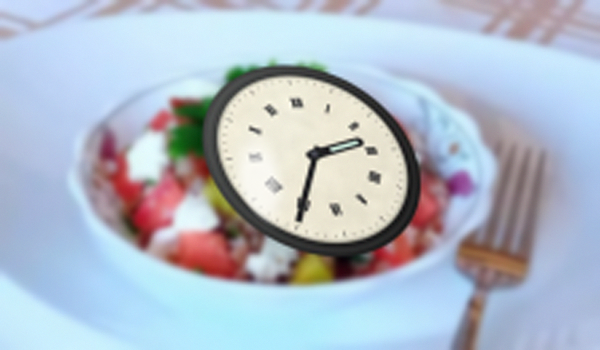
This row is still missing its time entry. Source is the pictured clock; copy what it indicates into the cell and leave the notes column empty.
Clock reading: 2:35
